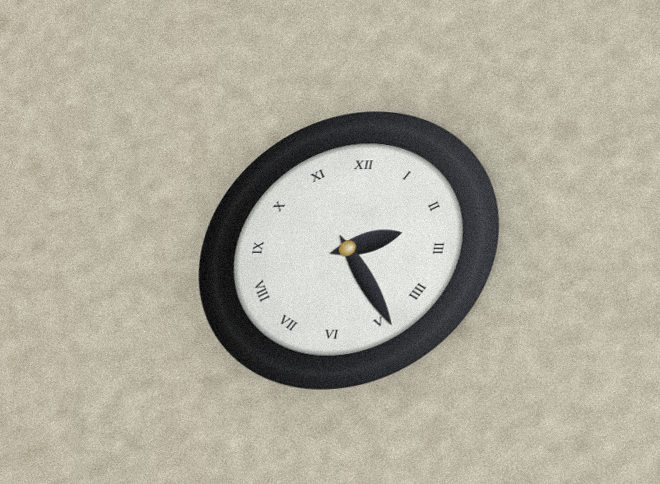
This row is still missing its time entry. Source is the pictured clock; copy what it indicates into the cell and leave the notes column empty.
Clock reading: 2:24
